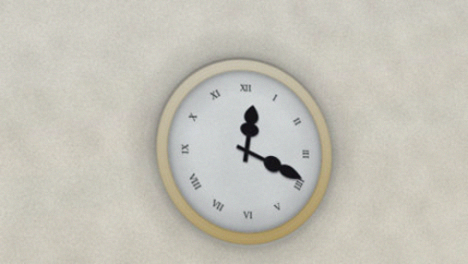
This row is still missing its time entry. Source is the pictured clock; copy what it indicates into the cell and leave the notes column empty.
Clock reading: 12:19
